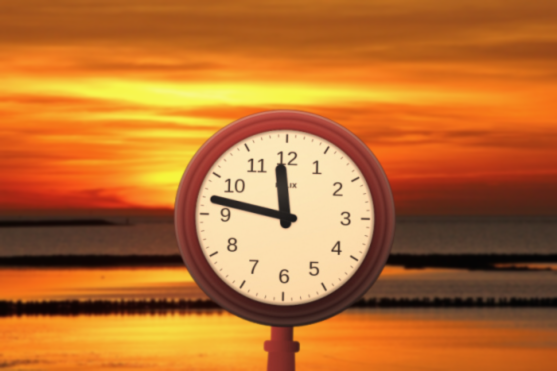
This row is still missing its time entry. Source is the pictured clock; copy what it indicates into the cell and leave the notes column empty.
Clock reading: 11:47
